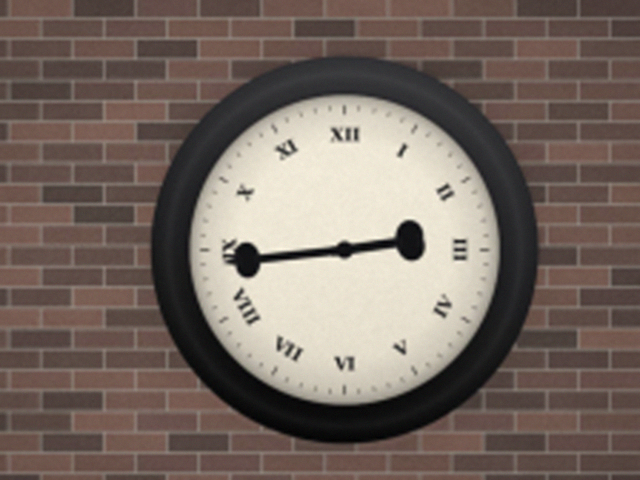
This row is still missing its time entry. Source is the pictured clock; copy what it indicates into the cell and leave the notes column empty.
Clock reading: 2:44
